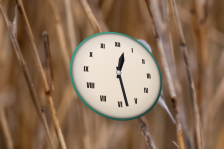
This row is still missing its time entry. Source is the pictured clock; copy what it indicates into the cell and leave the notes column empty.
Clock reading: 12:28
